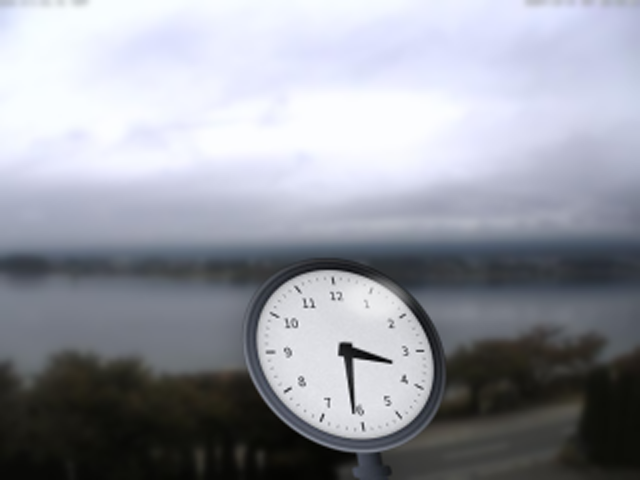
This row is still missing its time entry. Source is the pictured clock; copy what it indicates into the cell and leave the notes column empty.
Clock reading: 3:31
